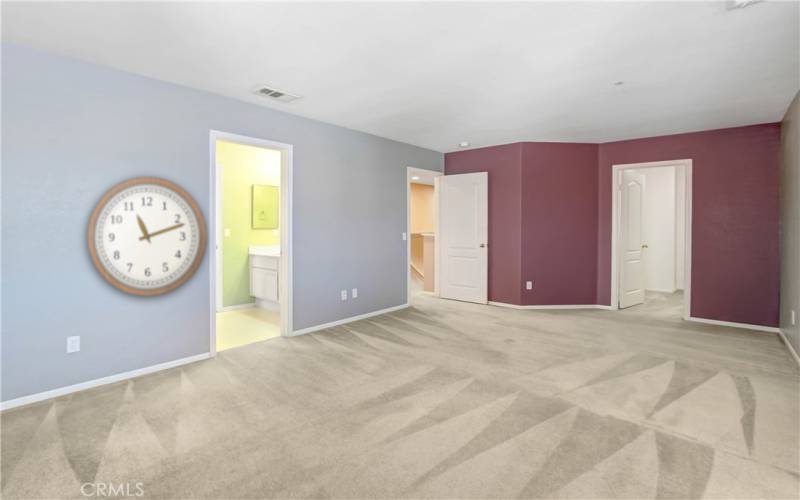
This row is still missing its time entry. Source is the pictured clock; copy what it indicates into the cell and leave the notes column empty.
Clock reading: 11:12
